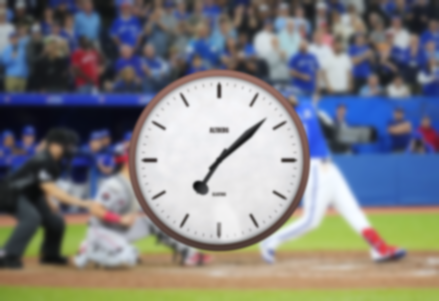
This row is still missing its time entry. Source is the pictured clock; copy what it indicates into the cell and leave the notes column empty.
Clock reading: 7:08
